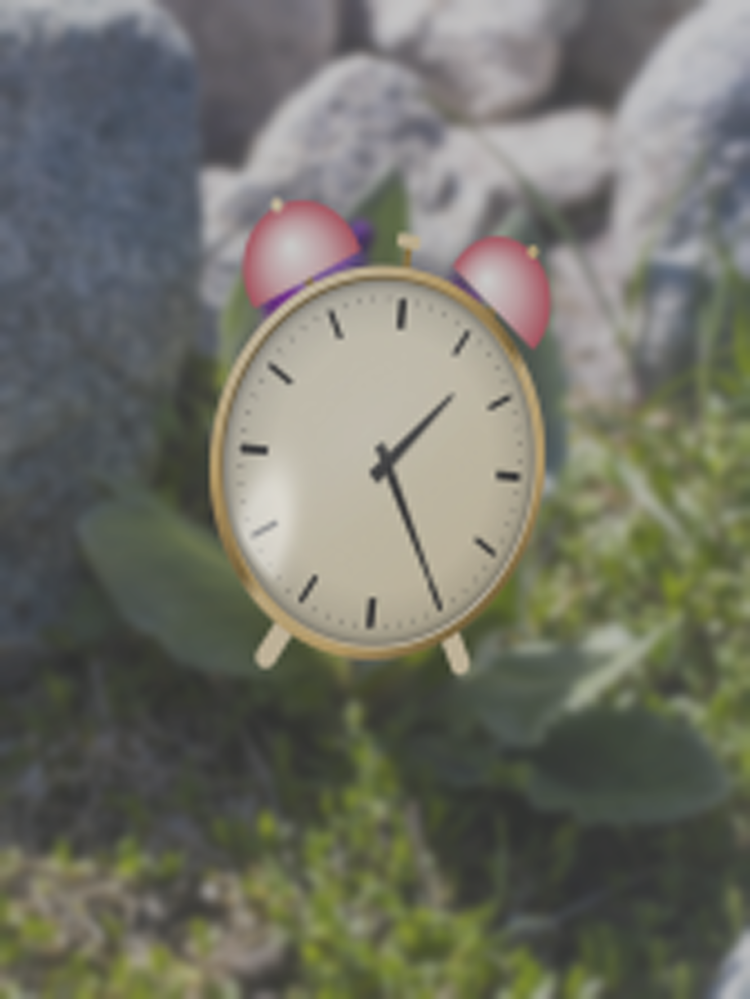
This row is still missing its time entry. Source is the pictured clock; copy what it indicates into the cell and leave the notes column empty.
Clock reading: 1:25
